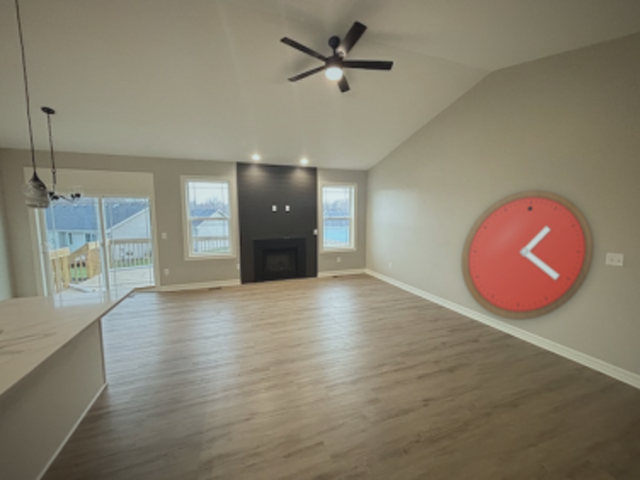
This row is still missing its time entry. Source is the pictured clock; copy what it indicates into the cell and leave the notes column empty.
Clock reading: 1:21
